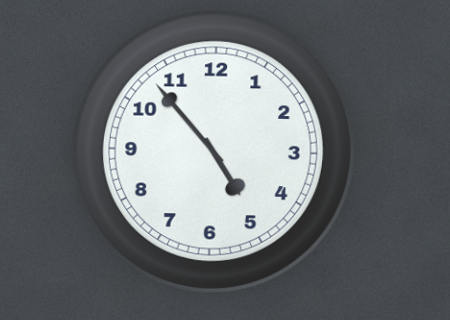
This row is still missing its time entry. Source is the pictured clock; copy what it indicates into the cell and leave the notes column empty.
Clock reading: 4:53
